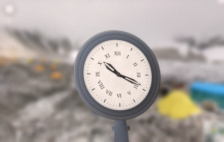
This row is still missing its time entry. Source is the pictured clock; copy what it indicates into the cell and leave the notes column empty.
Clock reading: 10:19
